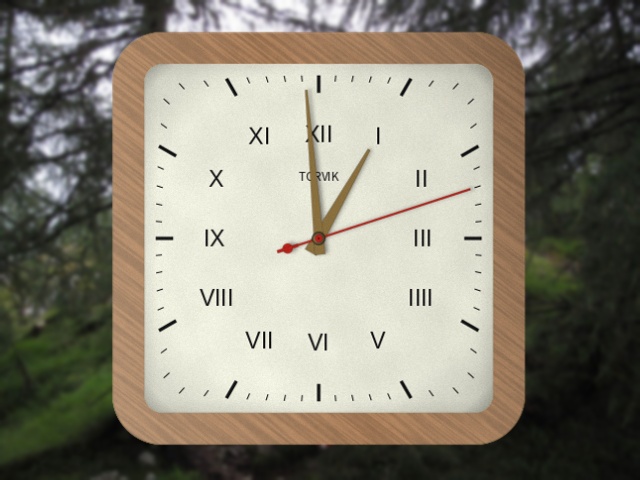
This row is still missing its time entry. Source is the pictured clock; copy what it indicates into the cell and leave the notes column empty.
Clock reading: 12:59:12
